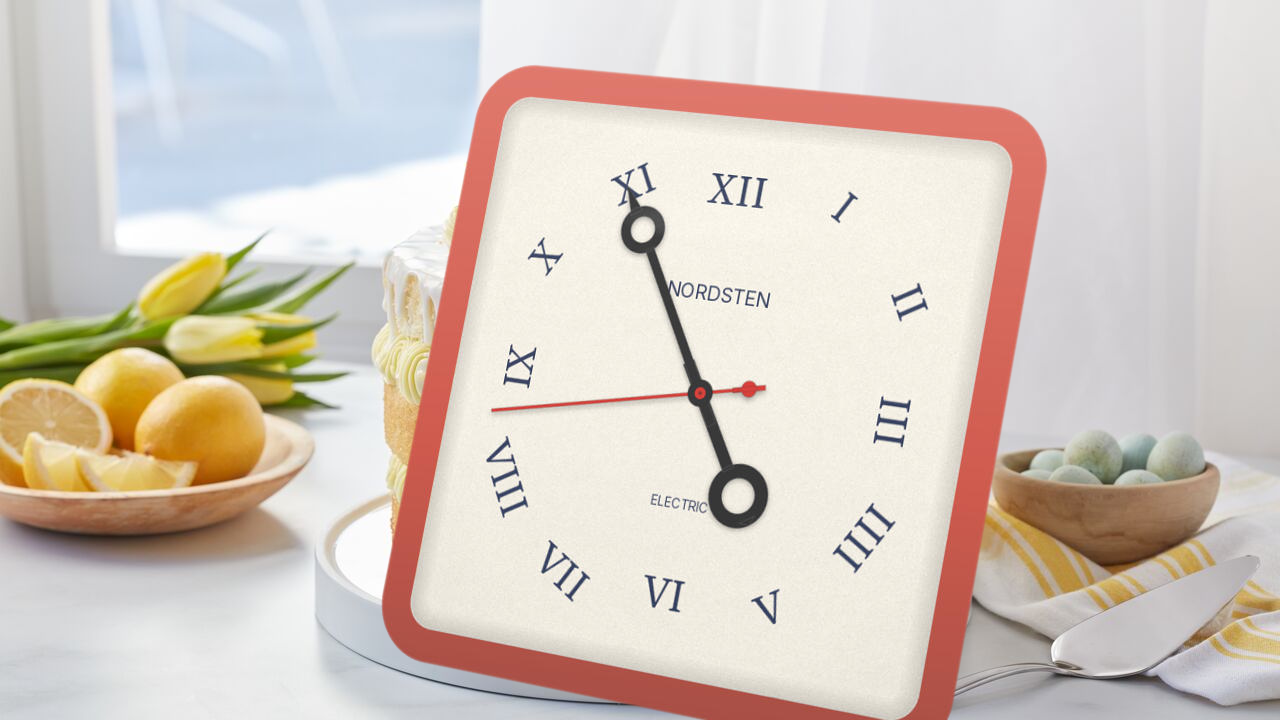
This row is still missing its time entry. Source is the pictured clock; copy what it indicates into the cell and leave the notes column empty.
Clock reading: 4:54:43
